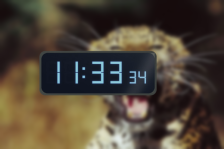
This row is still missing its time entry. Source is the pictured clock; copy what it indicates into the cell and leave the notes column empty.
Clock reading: 11:33:34
